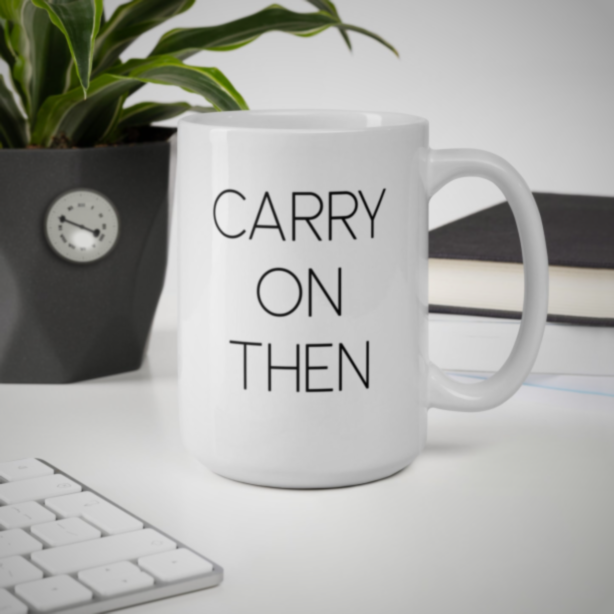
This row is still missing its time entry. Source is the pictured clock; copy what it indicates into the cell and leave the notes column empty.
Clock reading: 3:49
